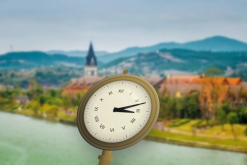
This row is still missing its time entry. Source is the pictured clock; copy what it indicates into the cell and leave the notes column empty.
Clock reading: 3:12
